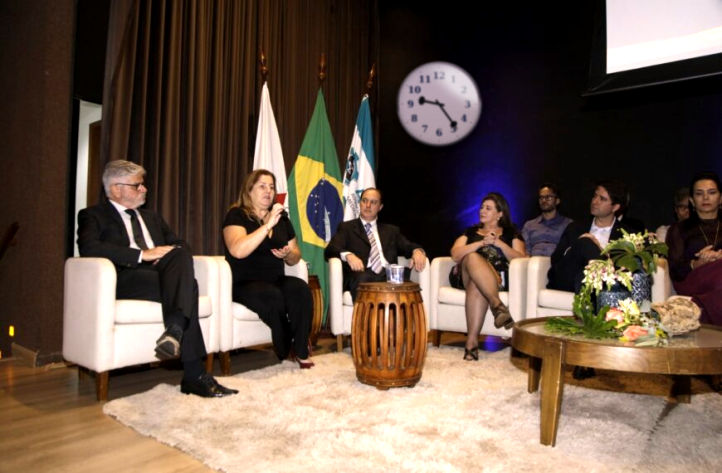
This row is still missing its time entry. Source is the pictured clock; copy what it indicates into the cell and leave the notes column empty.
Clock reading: 9:24
